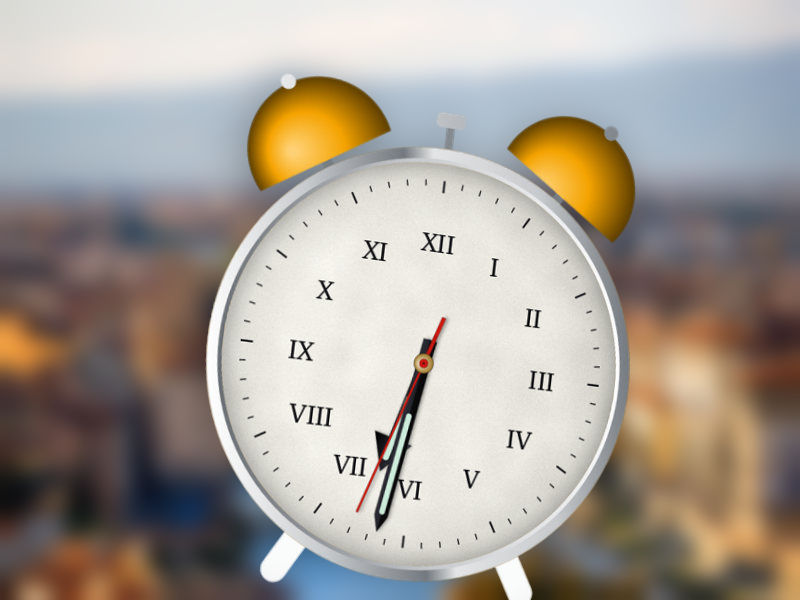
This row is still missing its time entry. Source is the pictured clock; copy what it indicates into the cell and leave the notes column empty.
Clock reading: 6:31:33
